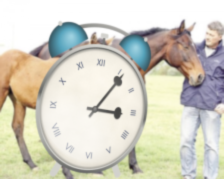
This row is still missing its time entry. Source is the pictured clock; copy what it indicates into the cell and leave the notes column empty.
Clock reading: 3:06
